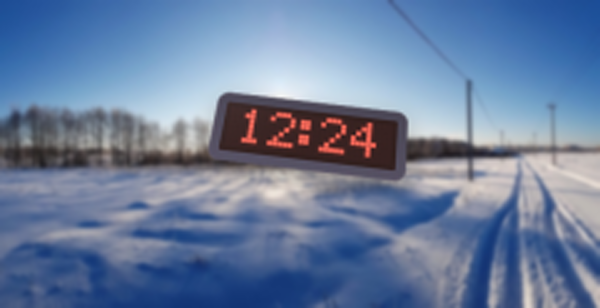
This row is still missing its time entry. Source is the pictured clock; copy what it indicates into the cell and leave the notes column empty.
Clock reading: 12:24
